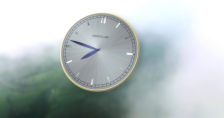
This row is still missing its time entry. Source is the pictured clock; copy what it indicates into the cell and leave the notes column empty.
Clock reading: 7:47
